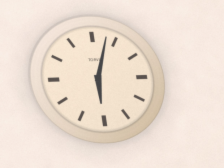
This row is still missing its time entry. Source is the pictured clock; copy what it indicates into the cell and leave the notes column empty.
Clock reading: 6:03
